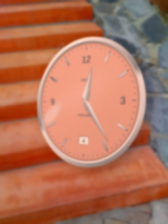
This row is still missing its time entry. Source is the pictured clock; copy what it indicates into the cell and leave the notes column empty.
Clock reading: 12:24
